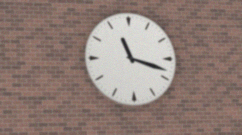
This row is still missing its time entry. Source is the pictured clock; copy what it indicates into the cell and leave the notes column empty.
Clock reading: 11:18
